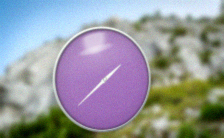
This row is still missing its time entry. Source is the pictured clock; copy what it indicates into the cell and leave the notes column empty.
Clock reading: 1:38
